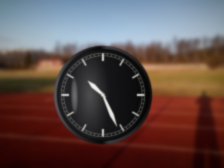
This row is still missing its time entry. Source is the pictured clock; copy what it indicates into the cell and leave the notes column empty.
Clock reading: 10:26
